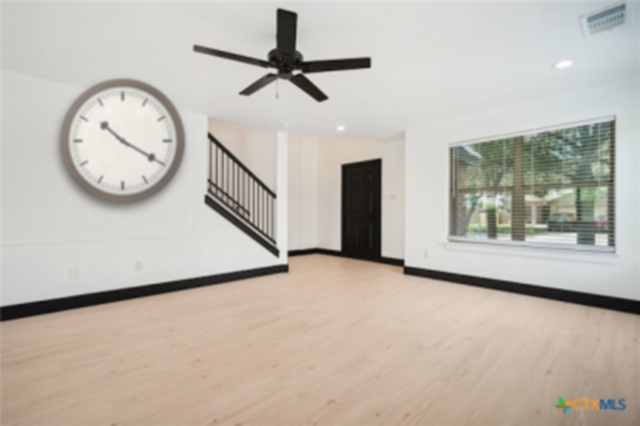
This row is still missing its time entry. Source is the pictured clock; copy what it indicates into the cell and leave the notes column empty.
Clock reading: 10:20
